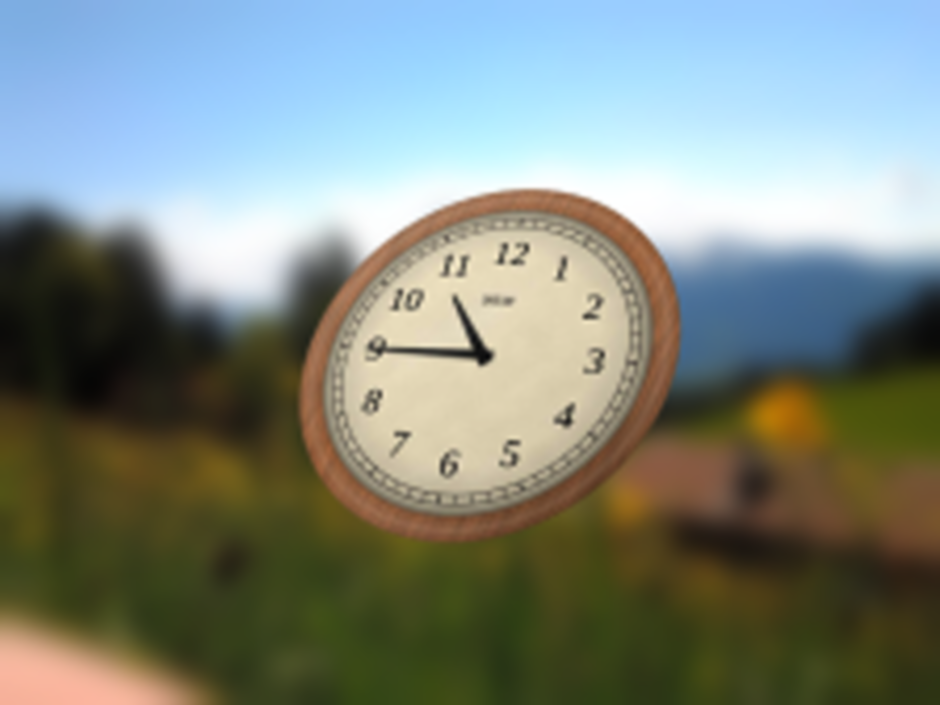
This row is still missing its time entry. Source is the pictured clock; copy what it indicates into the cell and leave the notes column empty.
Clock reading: 10:45
